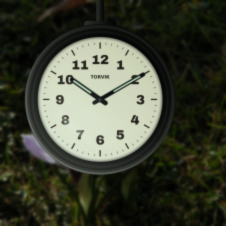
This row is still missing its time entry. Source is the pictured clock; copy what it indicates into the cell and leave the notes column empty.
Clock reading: 10:10
